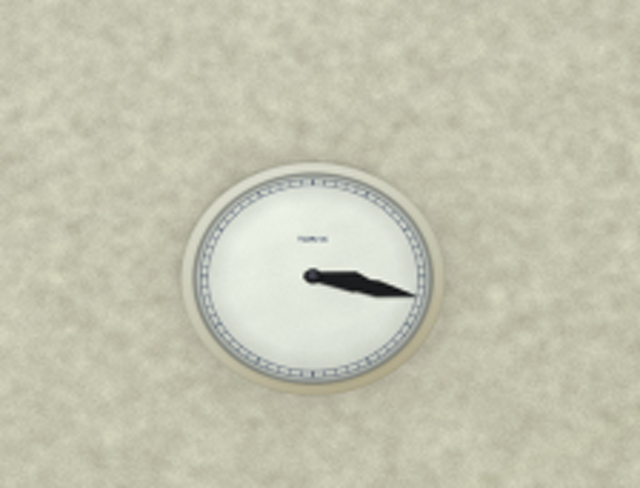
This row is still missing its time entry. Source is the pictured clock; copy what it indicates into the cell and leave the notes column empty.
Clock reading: 3:17
